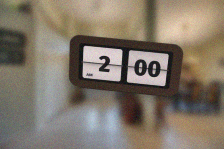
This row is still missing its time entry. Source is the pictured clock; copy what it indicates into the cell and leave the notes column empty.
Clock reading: 2:00
